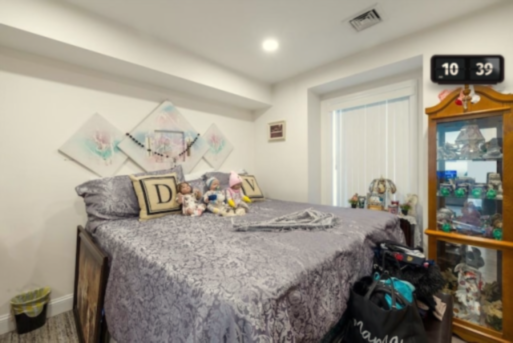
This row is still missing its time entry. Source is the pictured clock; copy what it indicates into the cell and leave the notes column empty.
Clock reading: 10:39
